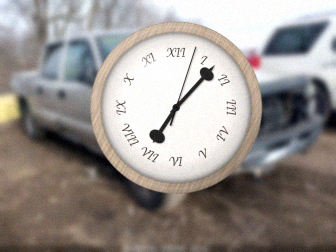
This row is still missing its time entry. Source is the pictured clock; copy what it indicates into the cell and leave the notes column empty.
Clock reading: 7:07:03
